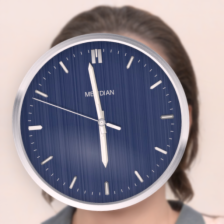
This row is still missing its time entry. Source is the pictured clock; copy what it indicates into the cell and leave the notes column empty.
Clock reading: 5:58:49
